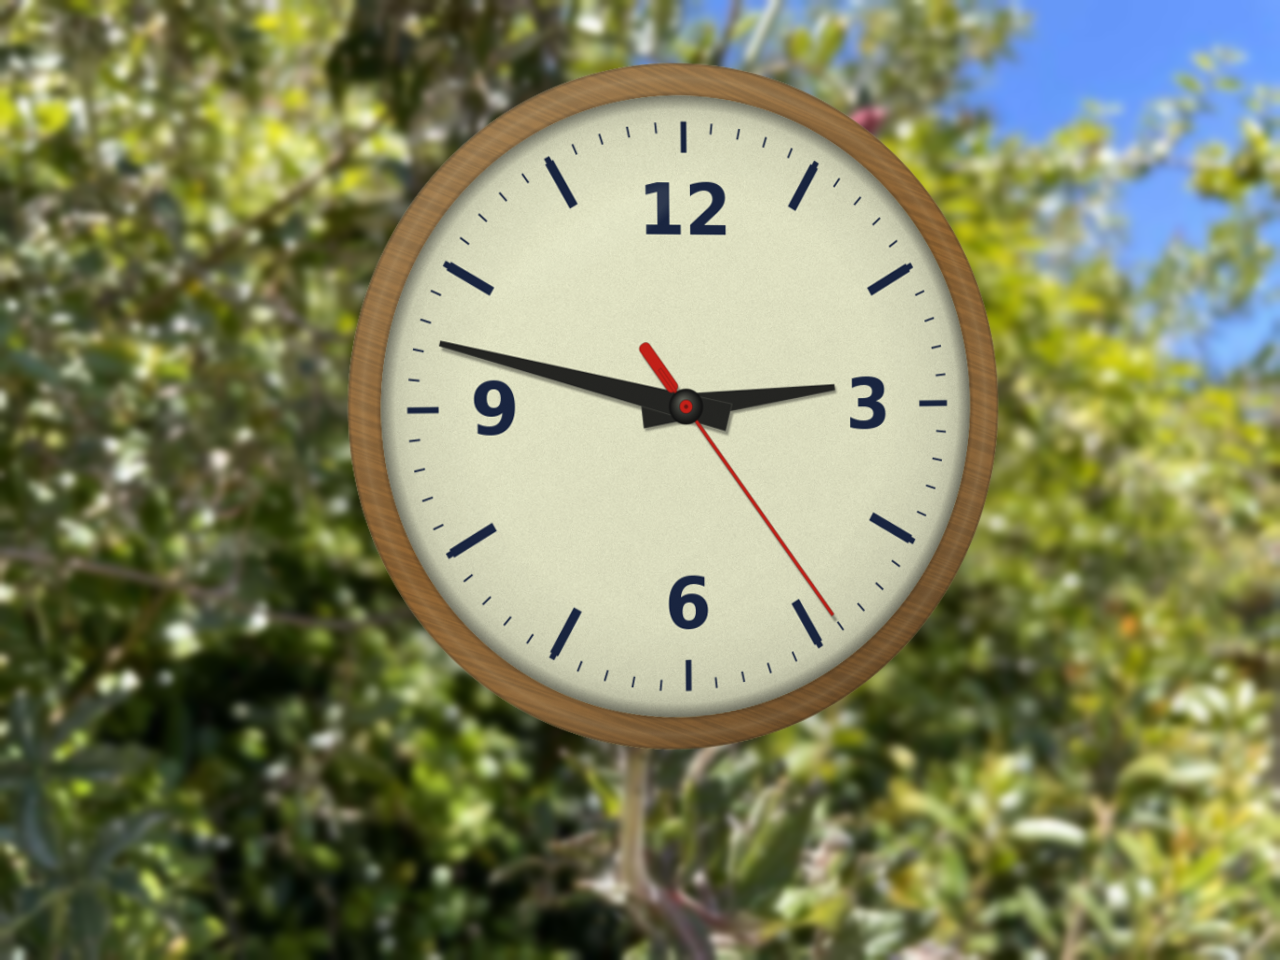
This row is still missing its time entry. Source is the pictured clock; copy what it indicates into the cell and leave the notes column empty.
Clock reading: 2:47:24
